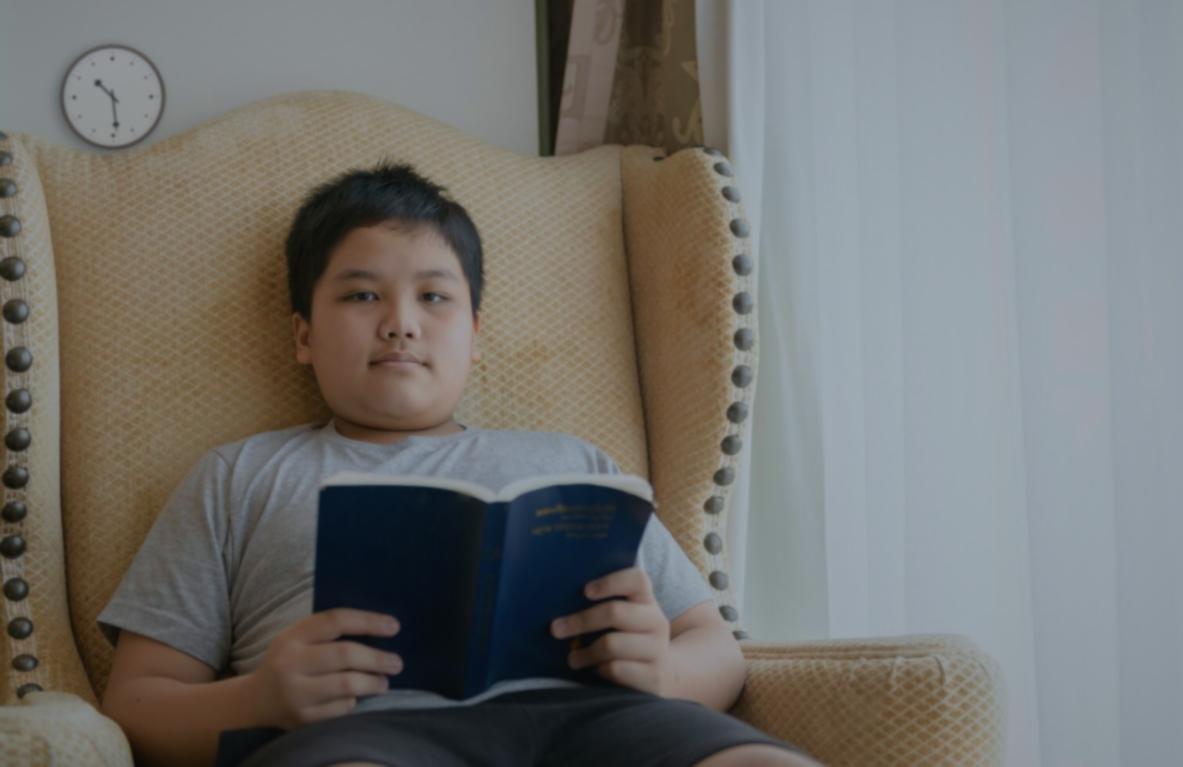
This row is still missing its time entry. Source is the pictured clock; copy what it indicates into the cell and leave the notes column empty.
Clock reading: 10:29
